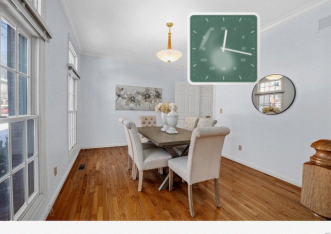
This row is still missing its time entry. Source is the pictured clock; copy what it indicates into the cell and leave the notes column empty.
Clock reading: 12:17
